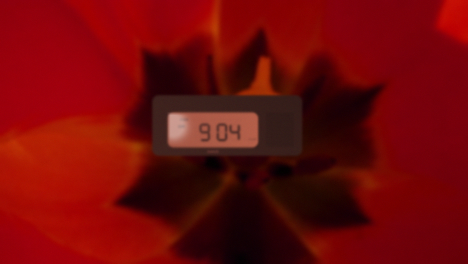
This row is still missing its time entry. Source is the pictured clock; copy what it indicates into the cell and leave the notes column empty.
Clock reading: 9:04
